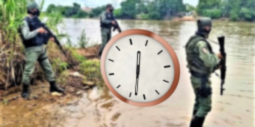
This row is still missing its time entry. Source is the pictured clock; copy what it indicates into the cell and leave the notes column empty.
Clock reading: 12:33
